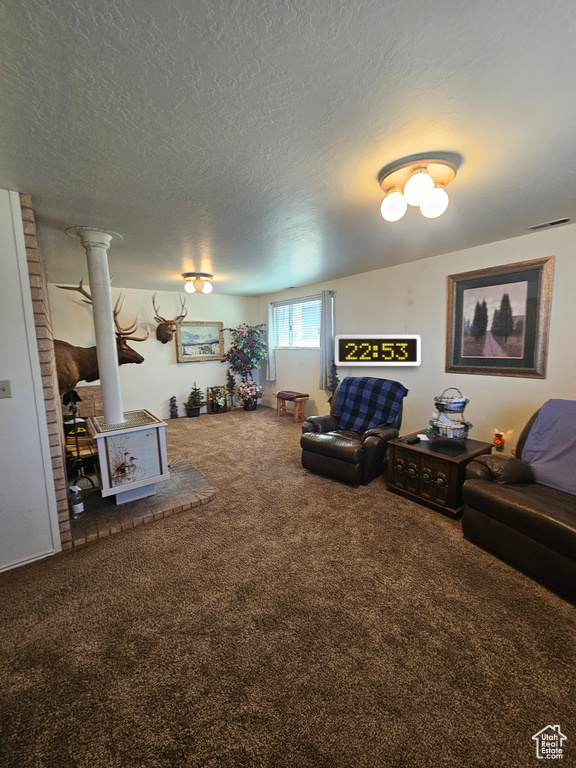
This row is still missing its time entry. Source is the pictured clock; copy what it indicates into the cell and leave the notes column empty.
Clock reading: 22:53
